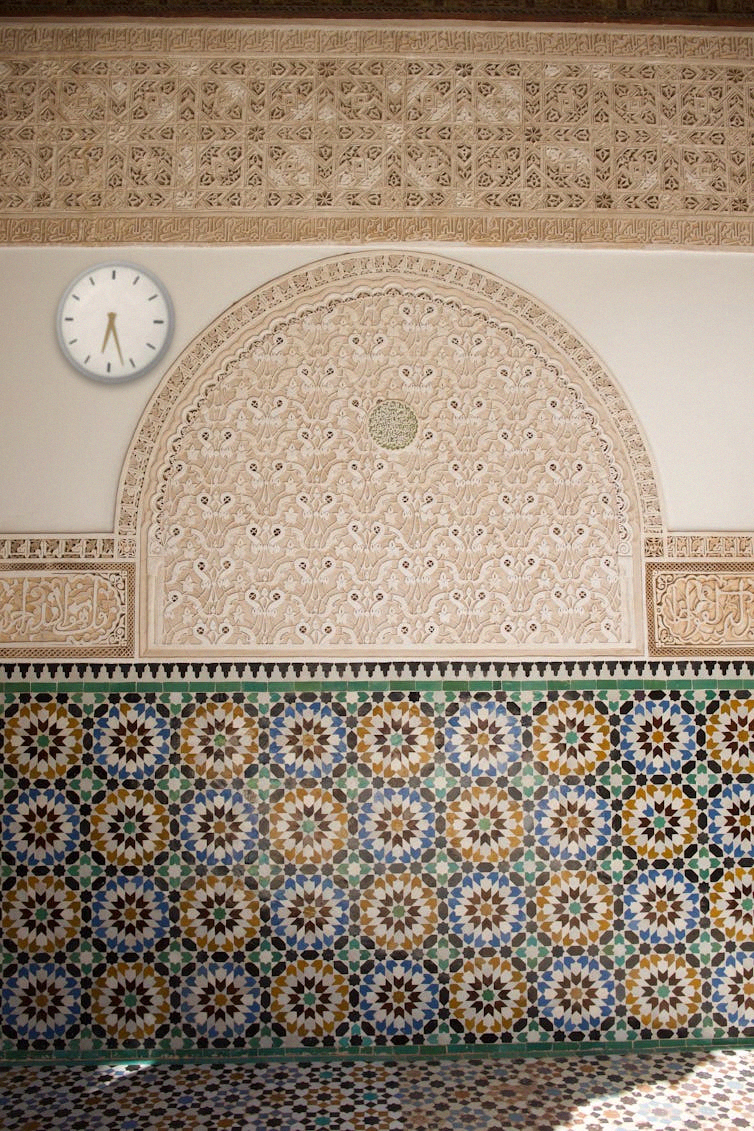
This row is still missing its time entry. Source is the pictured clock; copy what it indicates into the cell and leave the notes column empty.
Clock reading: 6:27
